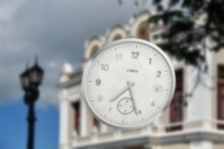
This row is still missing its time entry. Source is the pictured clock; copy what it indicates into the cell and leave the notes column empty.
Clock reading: 7:26
